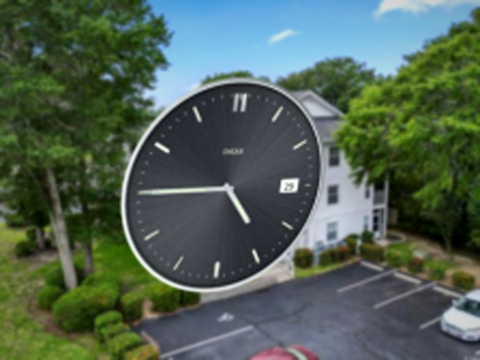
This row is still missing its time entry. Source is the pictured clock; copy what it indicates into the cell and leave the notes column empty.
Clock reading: 4:45
